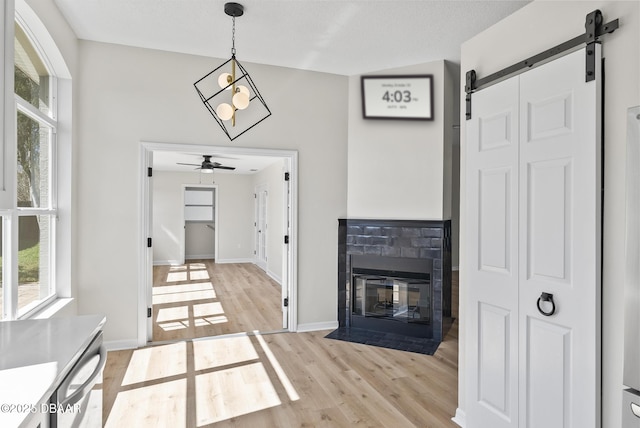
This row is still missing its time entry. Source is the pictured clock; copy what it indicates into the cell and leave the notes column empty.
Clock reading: 4:03
